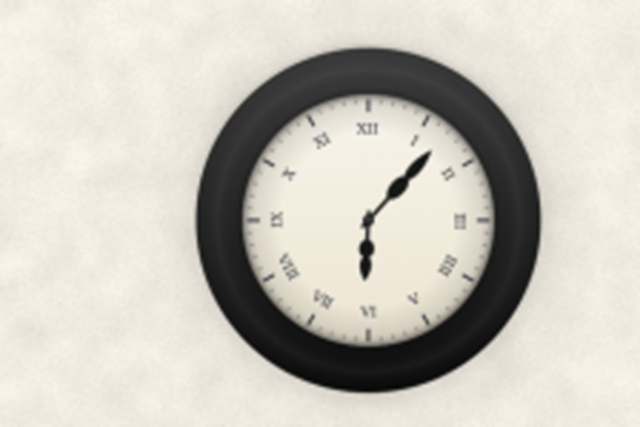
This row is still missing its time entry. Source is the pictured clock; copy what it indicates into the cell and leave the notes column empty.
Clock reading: 6:07
